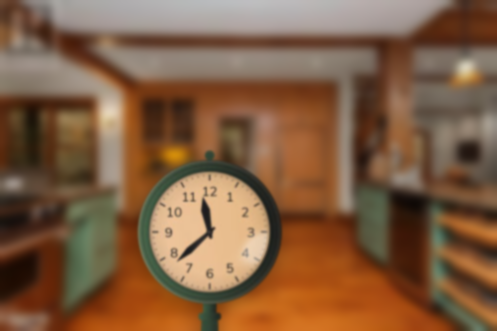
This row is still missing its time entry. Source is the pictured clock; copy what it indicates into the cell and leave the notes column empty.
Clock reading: 11:38
